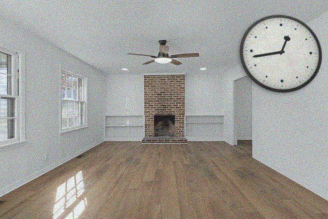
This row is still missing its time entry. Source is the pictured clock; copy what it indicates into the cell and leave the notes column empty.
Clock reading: 12:43
